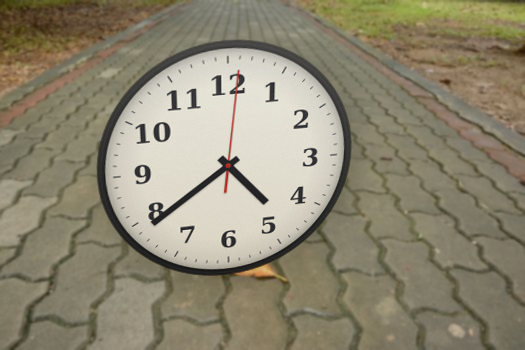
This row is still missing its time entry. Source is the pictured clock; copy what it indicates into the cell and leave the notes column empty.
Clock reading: 4:39:01
